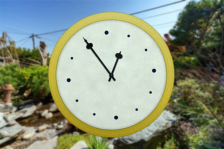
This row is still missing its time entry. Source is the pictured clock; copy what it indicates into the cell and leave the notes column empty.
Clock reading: 12:55
